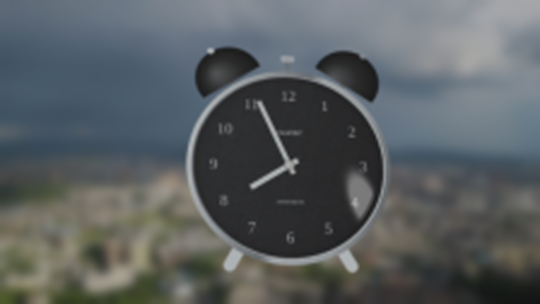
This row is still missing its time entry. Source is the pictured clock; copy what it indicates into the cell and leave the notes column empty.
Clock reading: 7:56
